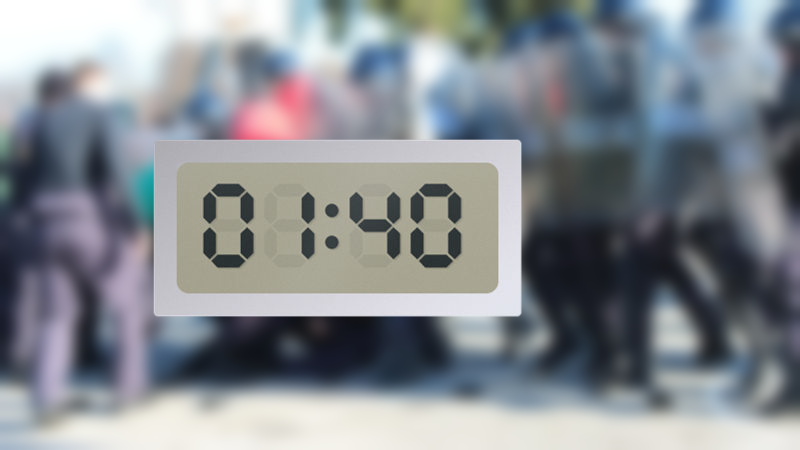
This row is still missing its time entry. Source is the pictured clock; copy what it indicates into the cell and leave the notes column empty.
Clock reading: 1:40
